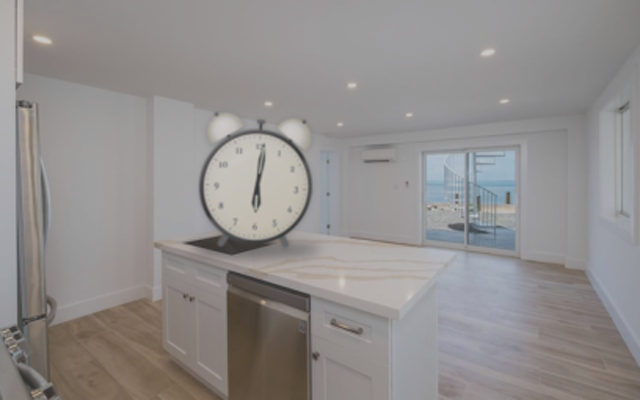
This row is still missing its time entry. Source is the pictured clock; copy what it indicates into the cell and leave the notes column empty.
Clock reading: 6:01
